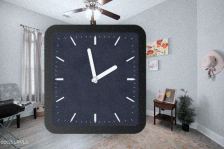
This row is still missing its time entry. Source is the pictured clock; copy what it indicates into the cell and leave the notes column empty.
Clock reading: 1:58
